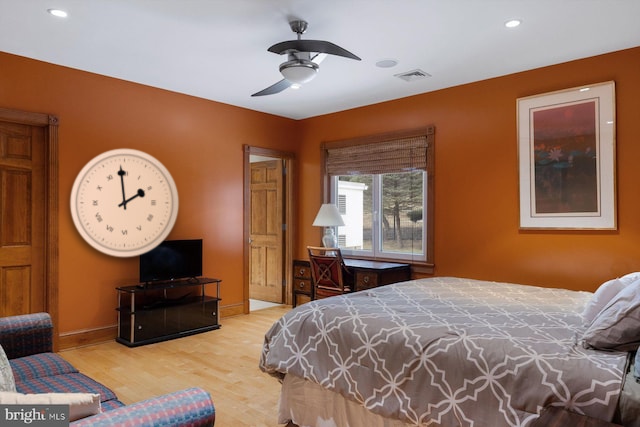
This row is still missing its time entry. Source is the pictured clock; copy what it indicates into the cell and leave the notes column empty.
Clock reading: 1:59
